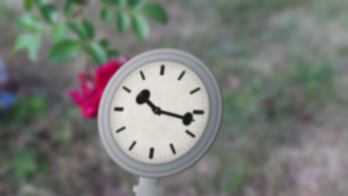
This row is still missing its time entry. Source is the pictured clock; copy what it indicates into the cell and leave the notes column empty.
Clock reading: 10:17
